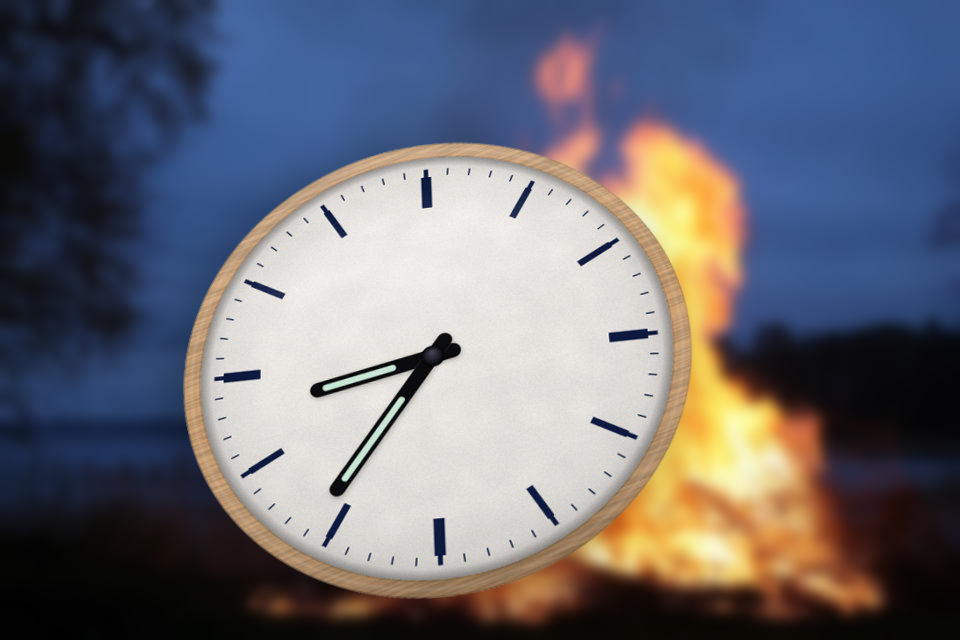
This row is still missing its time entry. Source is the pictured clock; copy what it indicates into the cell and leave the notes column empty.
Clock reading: 8:36
